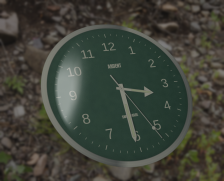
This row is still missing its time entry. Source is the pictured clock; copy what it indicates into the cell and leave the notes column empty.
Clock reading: 3:30:26
